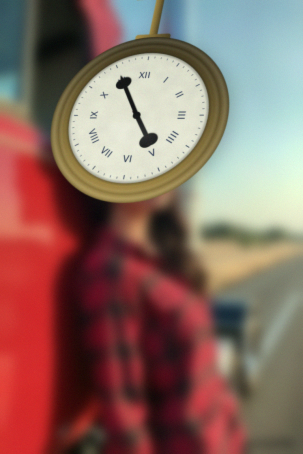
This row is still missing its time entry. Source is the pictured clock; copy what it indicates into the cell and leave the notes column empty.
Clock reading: 4:55
